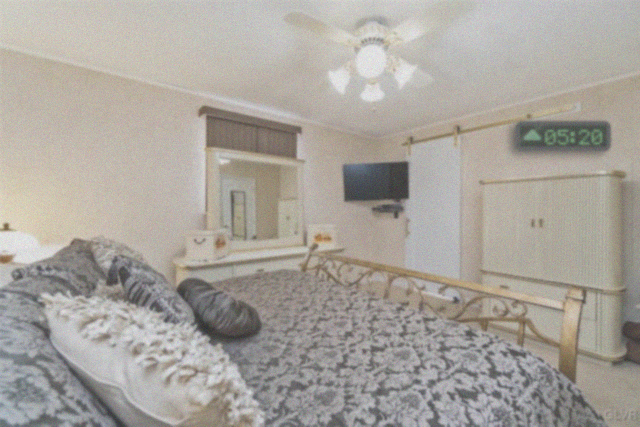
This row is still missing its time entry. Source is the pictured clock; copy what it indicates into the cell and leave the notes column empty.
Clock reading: 5:20
